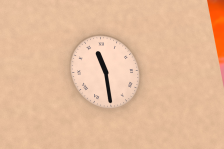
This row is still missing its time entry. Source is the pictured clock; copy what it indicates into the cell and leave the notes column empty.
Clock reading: 11:30
